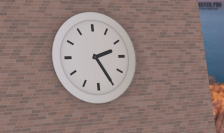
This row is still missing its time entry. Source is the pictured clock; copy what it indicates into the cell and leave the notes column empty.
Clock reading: 2:25
